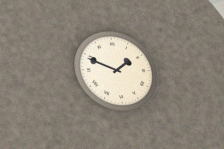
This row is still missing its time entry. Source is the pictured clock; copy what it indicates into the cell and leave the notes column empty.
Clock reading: 1:49
